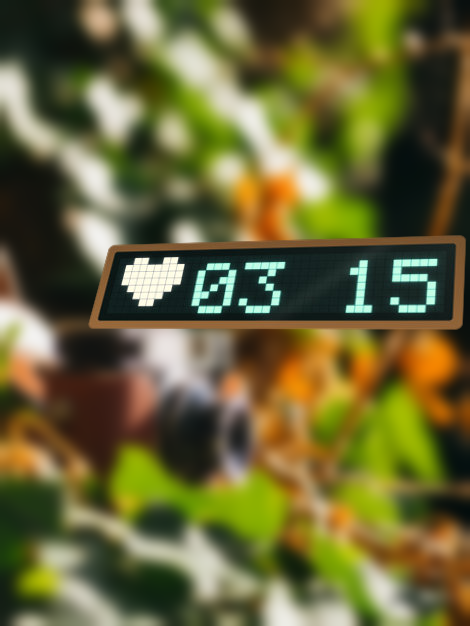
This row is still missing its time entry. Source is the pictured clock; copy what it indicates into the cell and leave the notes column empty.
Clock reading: 3:15
